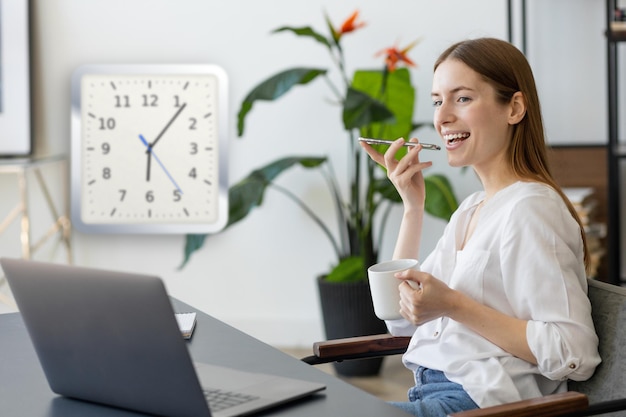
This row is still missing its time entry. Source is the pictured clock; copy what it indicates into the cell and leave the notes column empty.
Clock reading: 6:06:24
